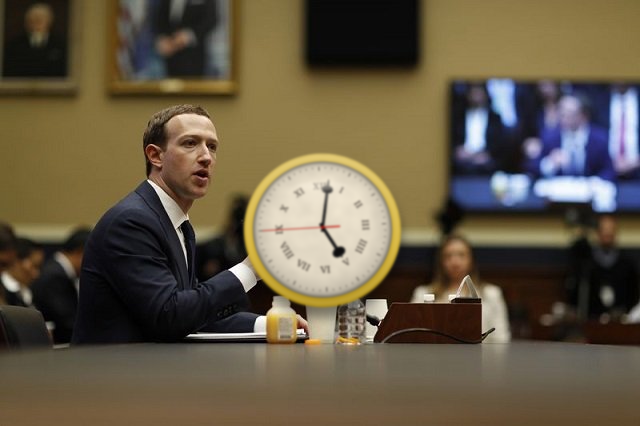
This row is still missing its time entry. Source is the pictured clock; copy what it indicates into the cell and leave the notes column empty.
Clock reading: 5:01:45
